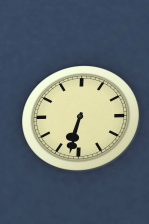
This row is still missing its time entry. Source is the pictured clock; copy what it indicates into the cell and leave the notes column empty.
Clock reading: 6:32
